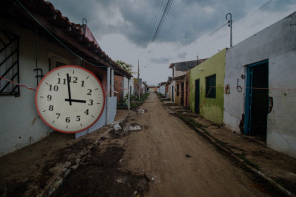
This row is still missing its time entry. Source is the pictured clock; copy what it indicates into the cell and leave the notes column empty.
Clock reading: 2:58
